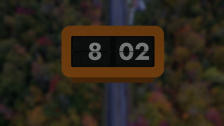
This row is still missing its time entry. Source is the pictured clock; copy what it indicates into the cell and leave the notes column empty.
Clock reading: 8:02
